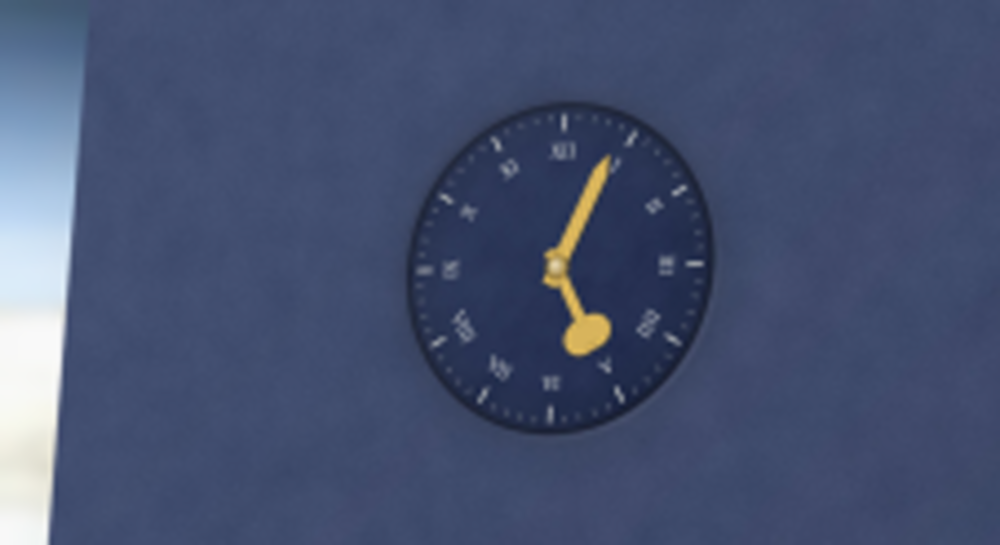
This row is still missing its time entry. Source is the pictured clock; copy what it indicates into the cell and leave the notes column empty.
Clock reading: 5:04
